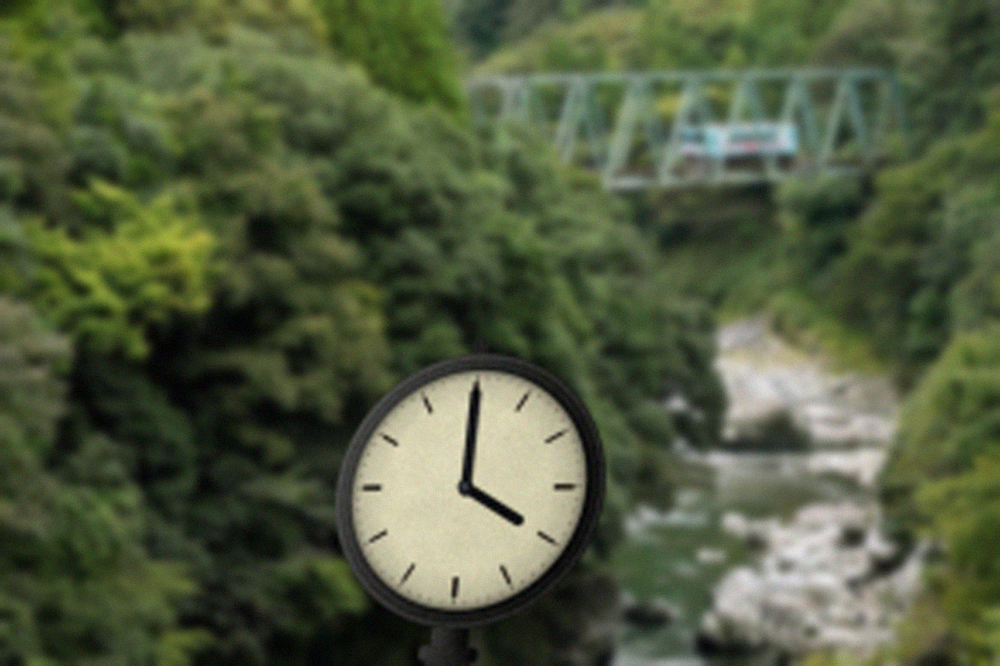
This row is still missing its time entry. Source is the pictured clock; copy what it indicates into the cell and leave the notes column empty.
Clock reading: 4:00
